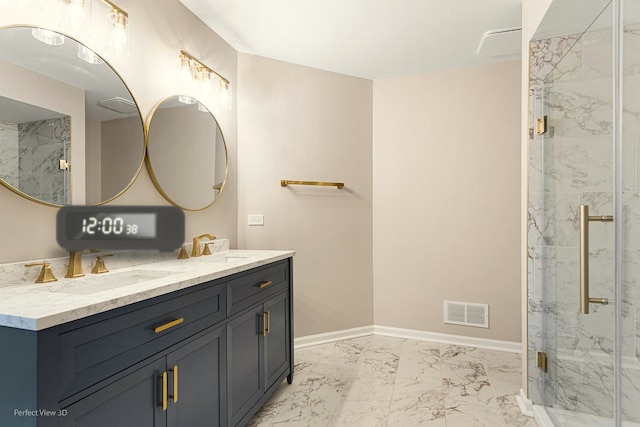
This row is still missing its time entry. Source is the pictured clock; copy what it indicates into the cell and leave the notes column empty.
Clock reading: 12:00
